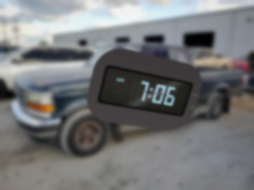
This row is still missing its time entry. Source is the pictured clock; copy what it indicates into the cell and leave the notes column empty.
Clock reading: 7:06
